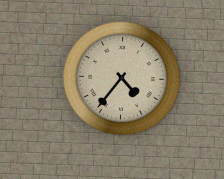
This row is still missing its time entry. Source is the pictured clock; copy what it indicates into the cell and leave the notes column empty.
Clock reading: 4:36
